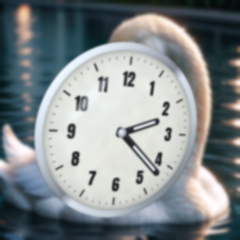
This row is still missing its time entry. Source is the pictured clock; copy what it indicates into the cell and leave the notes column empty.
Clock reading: 2:22
